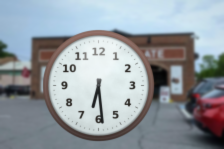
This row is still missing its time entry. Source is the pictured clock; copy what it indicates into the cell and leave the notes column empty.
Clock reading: 6:29
